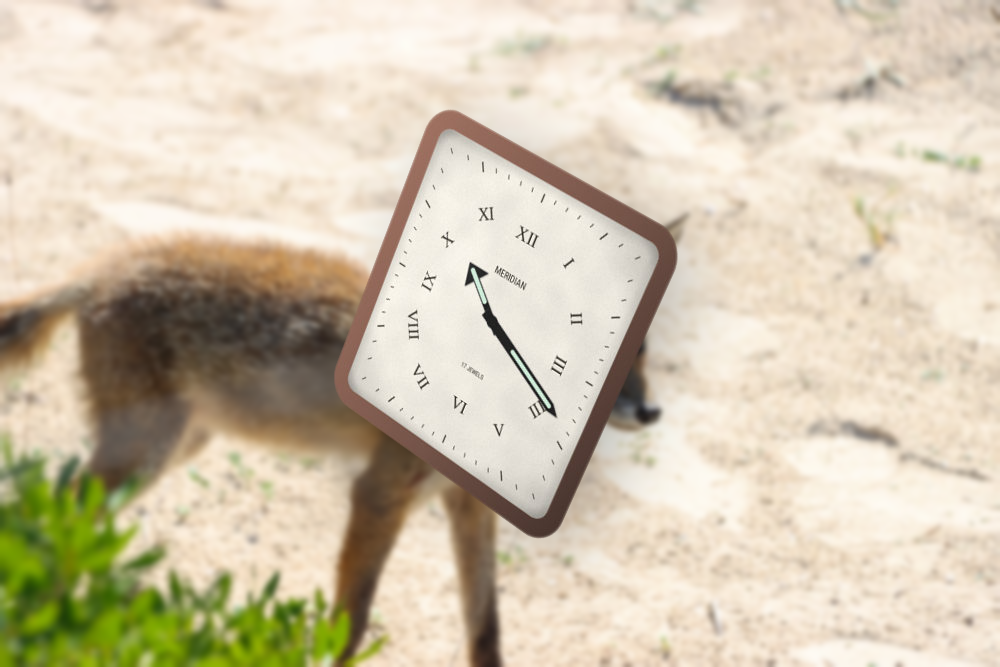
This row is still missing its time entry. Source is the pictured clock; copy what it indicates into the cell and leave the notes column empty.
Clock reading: 10:19
